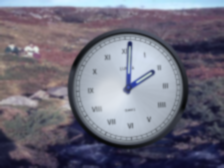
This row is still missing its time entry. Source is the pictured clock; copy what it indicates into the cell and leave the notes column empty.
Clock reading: 2:01
